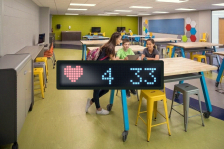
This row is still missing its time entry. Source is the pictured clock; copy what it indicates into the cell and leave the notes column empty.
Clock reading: 4:33
